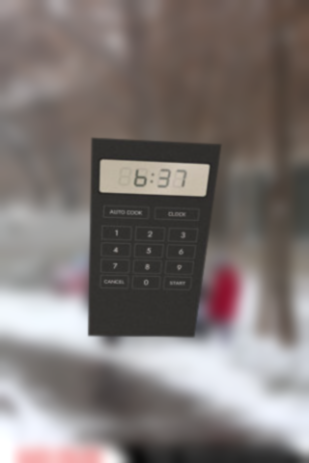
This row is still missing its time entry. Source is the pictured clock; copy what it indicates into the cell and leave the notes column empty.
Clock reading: 6:37
